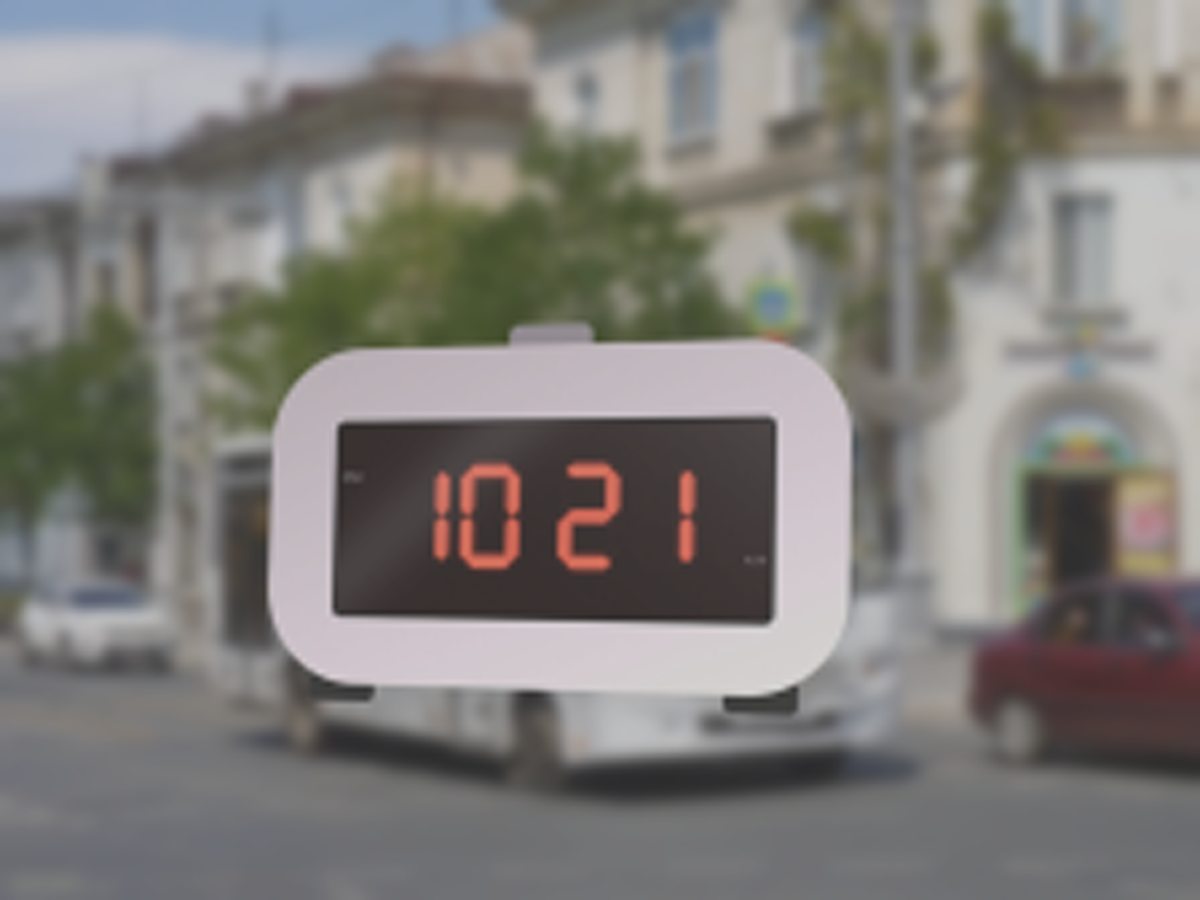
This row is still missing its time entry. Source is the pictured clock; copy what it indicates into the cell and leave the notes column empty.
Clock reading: 10:21
